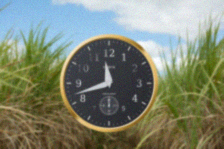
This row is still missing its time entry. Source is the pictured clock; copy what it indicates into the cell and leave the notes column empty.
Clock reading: 11:42
